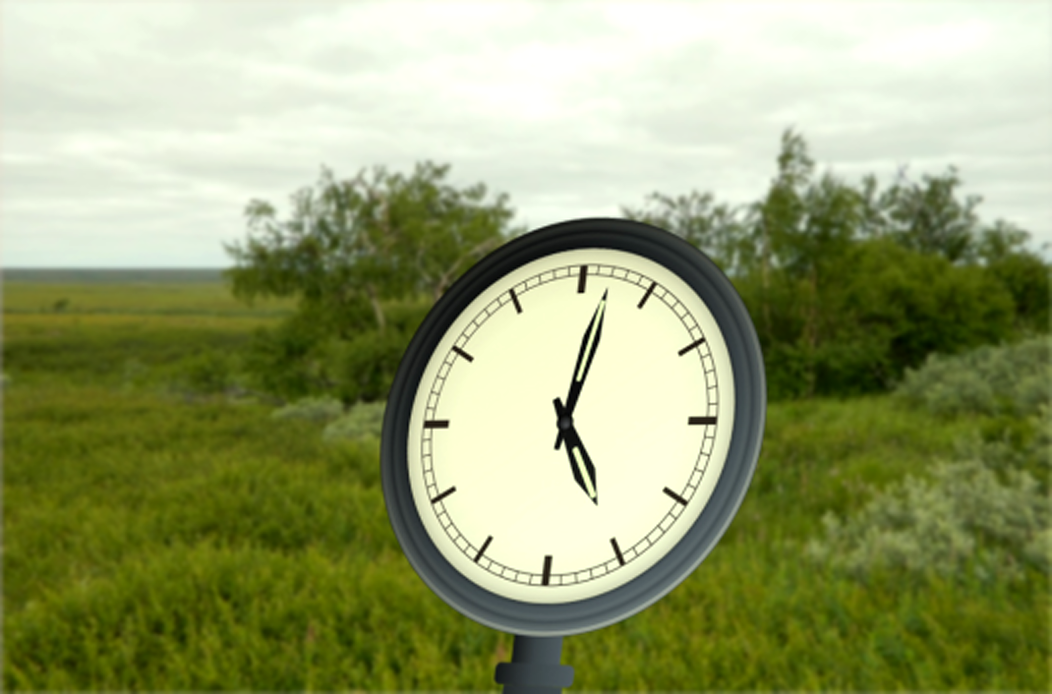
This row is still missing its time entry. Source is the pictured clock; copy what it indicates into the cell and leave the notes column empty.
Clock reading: 5:02
